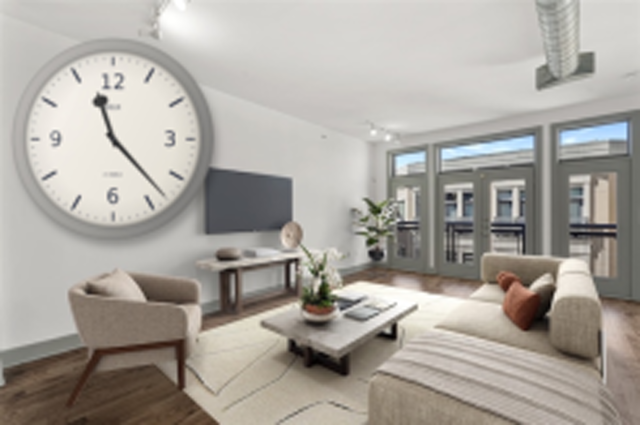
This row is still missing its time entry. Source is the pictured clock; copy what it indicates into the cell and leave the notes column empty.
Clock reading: 11:23
